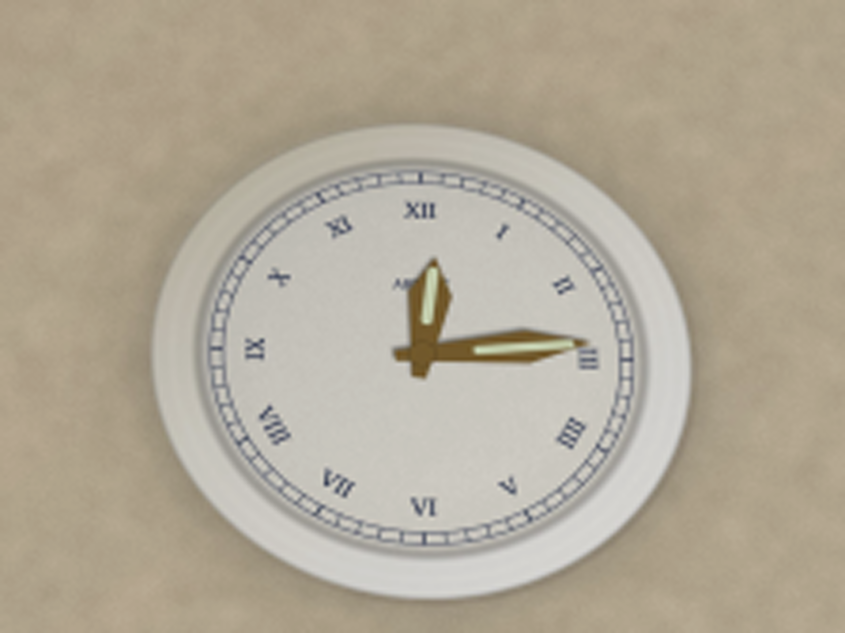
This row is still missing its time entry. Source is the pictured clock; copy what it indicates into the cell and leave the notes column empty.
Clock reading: 12:14
